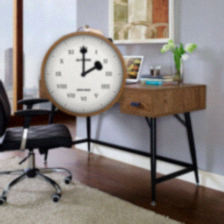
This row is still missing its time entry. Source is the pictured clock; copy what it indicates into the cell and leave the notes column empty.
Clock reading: 2:00
